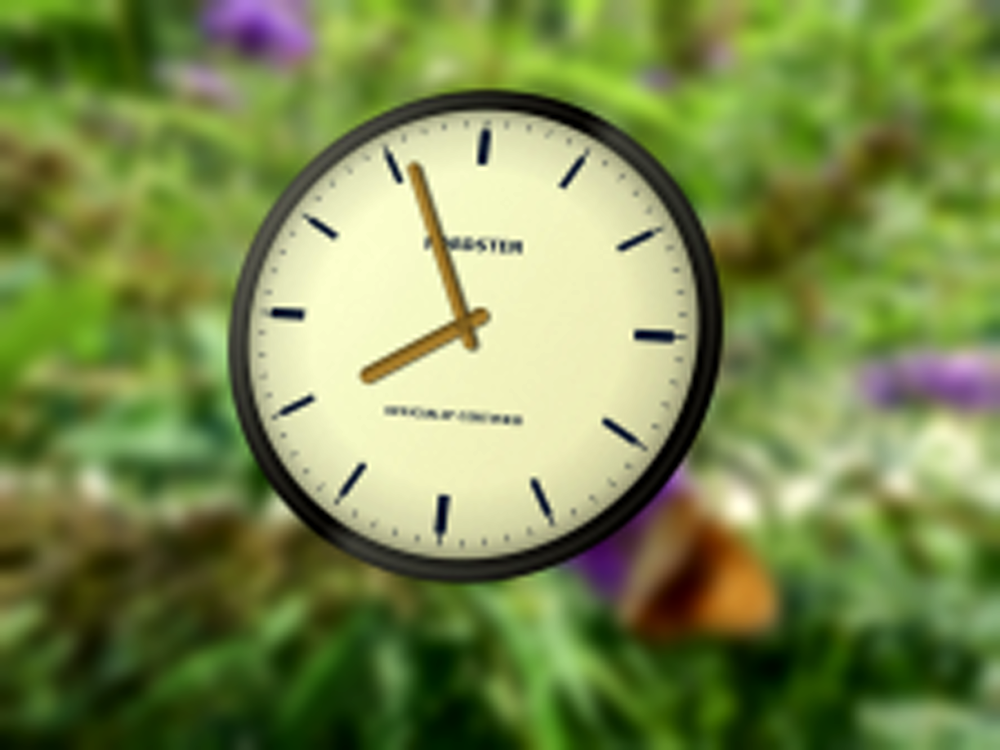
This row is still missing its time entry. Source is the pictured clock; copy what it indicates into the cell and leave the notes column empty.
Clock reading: 7:56
